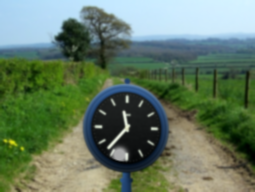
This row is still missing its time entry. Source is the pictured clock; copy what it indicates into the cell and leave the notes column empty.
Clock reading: 11:37
